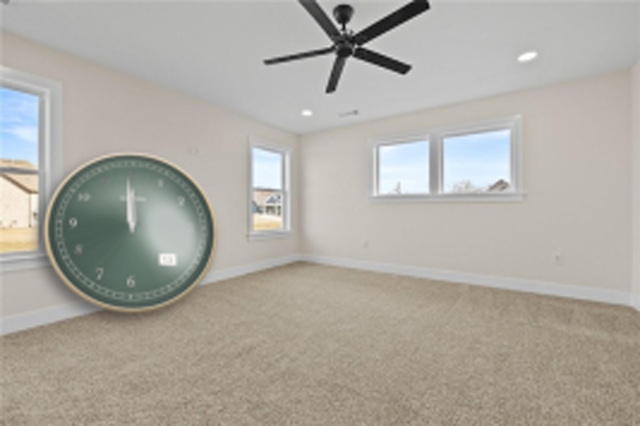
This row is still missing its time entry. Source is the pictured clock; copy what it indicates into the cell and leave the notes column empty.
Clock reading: 11:59
